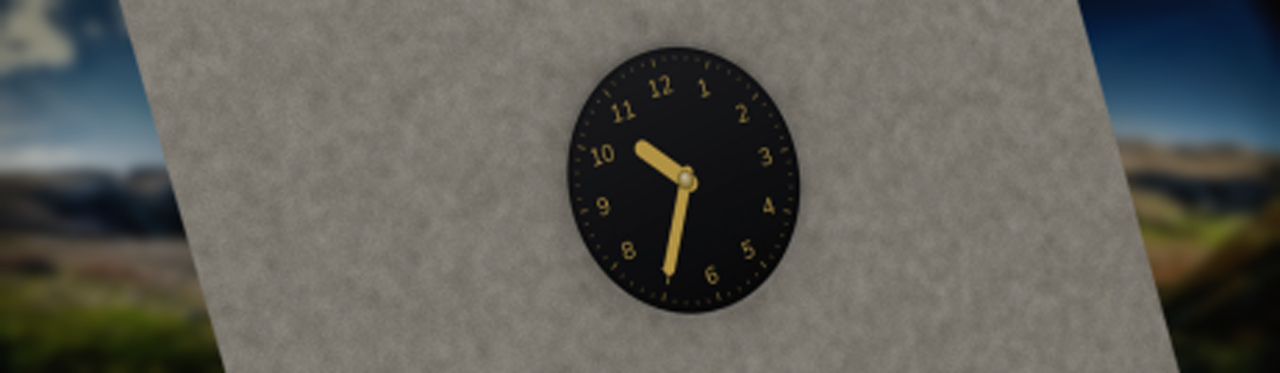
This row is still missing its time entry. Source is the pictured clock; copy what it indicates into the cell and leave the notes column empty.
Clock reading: 10:35
